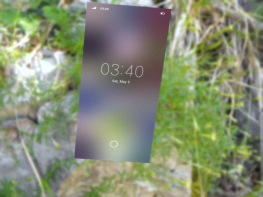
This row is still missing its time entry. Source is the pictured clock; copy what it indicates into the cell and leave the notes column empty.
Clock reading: 3:40
